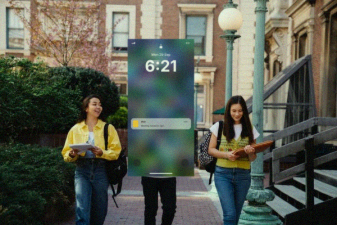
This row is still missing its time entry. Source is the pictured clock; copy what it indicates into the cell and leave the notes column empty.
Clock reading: 6:21
